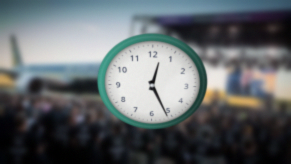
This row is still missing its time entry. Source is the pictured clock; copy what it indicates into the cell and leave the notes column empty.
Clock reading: 12:26
